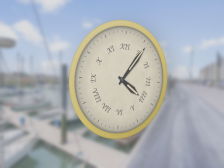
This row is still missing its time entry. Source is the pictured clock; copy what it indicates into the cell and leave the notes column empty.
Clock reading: 4:06
